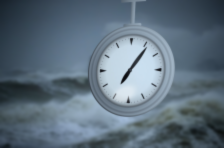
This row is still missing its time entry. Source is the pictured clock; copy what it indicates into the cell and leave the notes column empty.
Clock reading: 7:06
